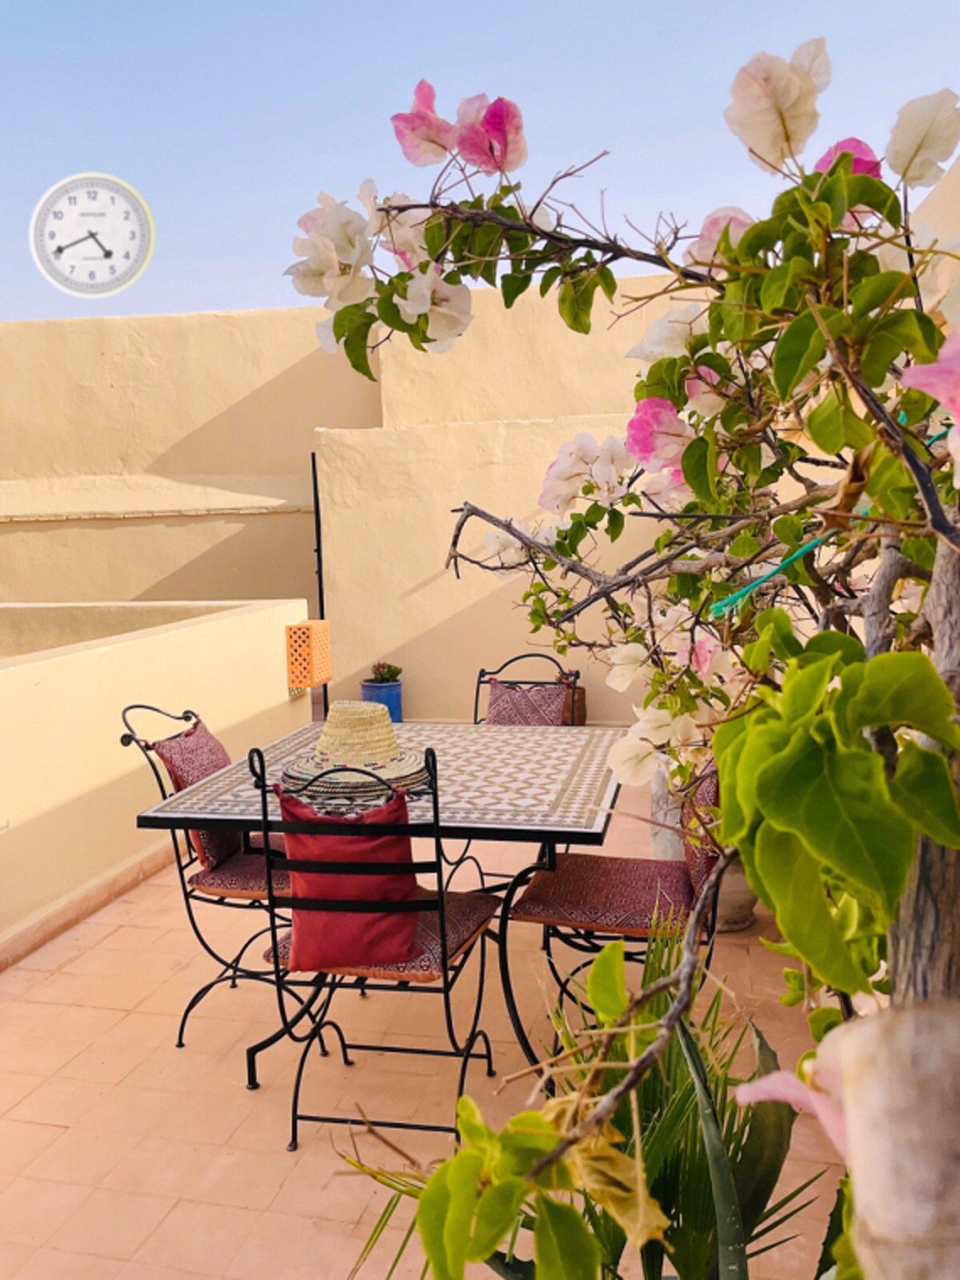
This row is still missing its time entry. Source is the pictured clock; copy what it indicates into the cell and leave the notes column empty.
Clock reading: 4:41
